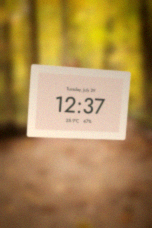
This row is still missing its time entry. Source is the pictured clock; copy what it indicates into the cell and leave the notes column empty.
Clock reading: 12:37
